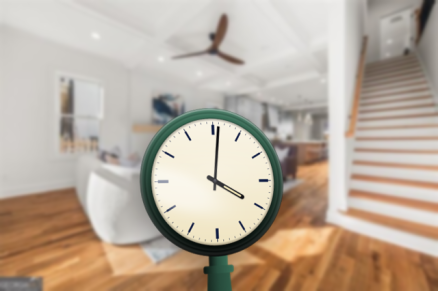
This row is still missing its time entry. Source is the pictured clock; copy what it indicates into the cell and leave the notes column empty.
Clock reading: 4:01
